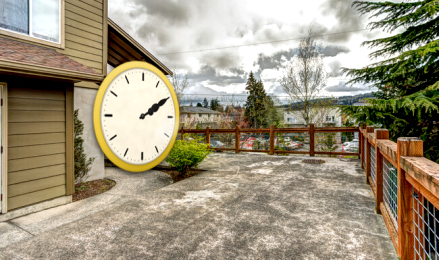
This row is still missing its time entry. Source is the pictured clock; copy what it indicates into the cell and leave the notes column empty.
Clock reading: 2:10
